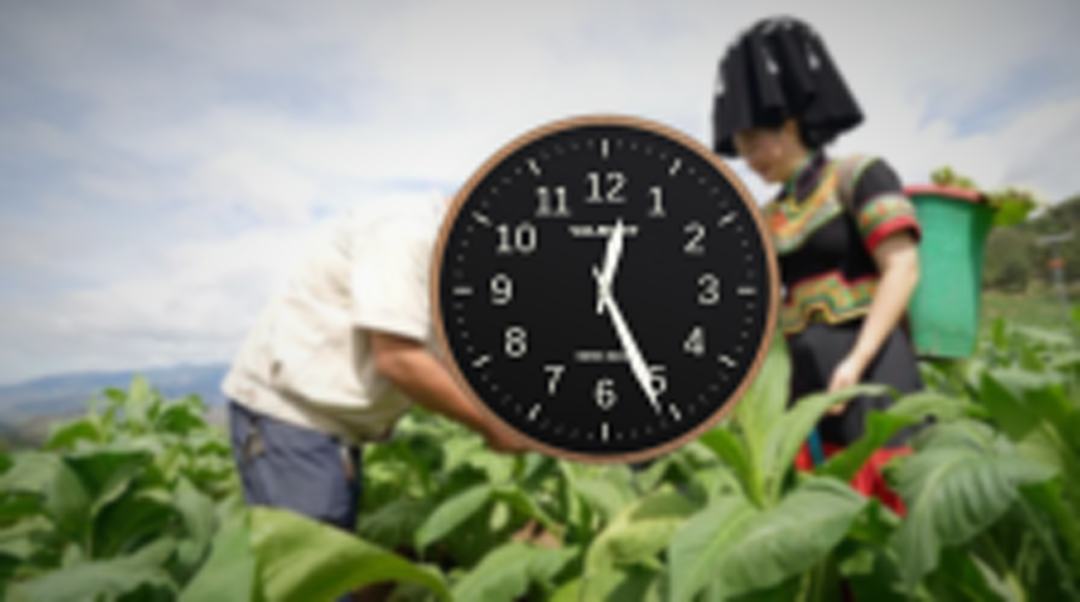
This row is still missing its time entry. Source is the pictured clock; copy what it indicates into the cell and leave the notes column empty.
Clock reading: 12:26
